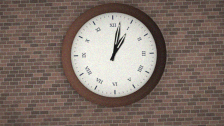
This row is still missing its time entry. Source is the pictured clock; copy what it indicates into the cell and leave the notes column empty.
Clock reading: 1:02
